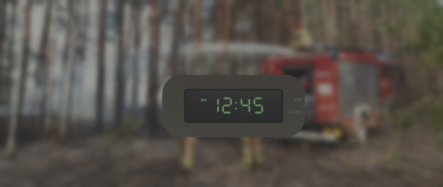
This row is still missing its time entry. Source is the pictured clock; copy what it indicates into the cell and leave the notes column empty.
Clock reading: 12:45
